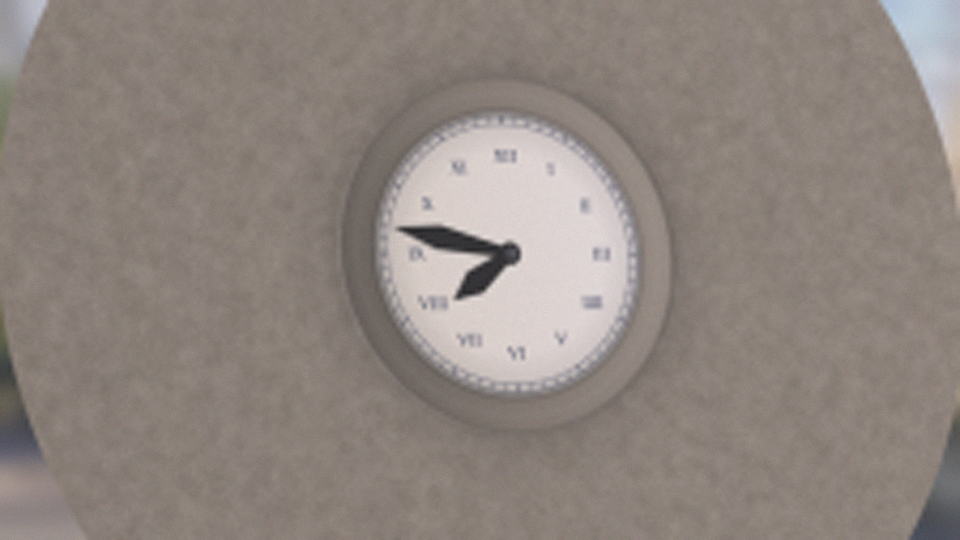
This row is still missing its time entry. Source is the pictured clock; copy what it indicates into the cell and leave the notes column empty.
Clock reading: 7:47
